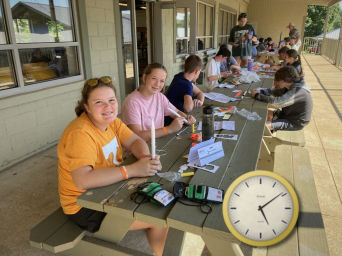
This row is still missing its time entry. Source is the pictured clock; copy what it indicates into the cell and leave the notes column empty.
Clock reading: 5:09
